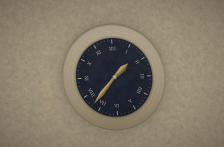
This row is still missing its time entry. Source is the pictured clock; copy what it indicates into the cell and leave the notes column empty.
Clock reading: 1:37
